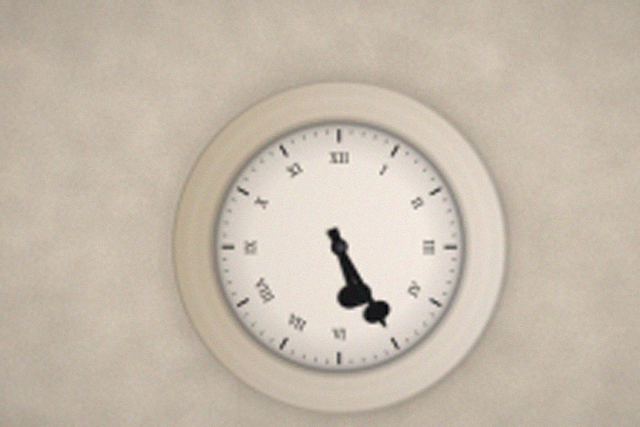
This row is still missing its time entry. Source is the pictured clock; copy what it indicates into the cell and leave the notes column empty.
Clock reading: 5:25
